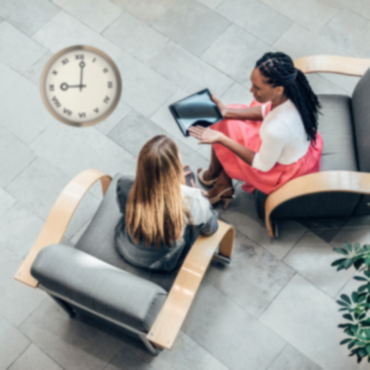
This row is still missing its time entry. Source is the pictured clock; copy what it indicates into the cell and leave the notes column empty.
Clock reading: 9:01
